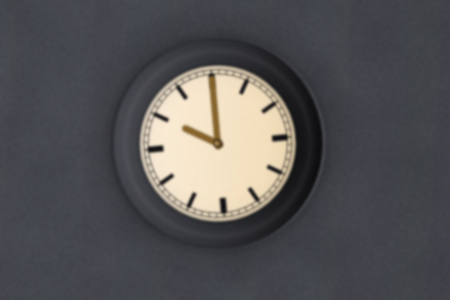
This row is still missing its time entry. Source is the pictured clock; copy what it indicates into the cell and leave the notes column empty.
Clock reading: 10:00
